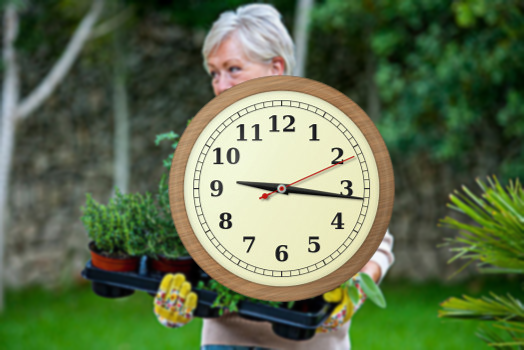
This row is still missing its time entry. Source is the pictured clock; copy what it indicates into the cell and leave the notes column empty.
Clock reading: 9:16:11
